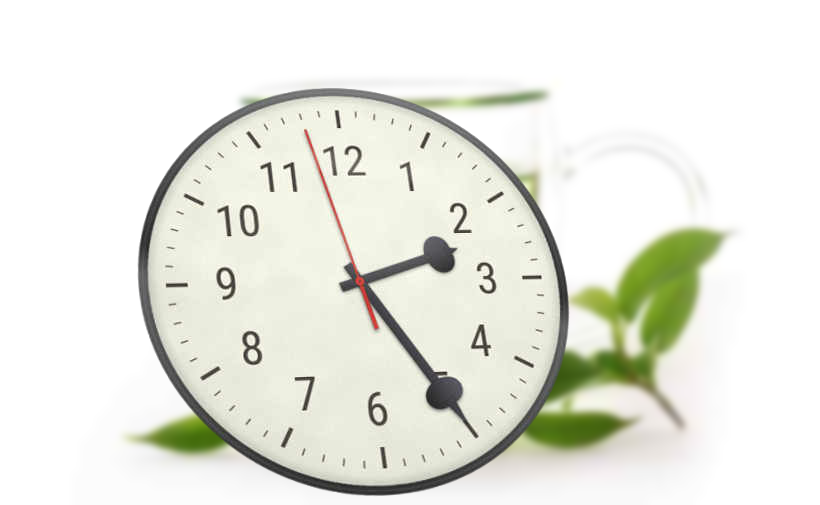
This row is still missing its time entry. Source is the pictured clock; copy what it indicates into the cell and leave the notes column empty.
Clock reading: 2:24:58
